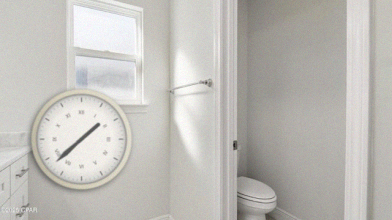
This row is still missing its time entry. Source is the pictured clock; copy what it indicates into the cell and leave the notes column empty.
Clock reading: 1:38
